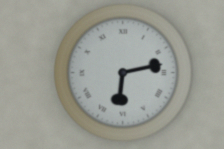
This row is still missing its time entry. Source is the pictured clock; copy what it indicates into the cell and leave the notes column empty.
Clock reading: 6:13
